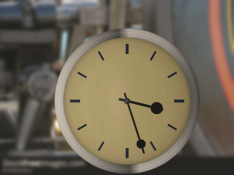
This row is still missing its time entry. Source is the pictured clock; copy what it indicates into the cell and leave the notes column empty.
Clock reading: 3:27
